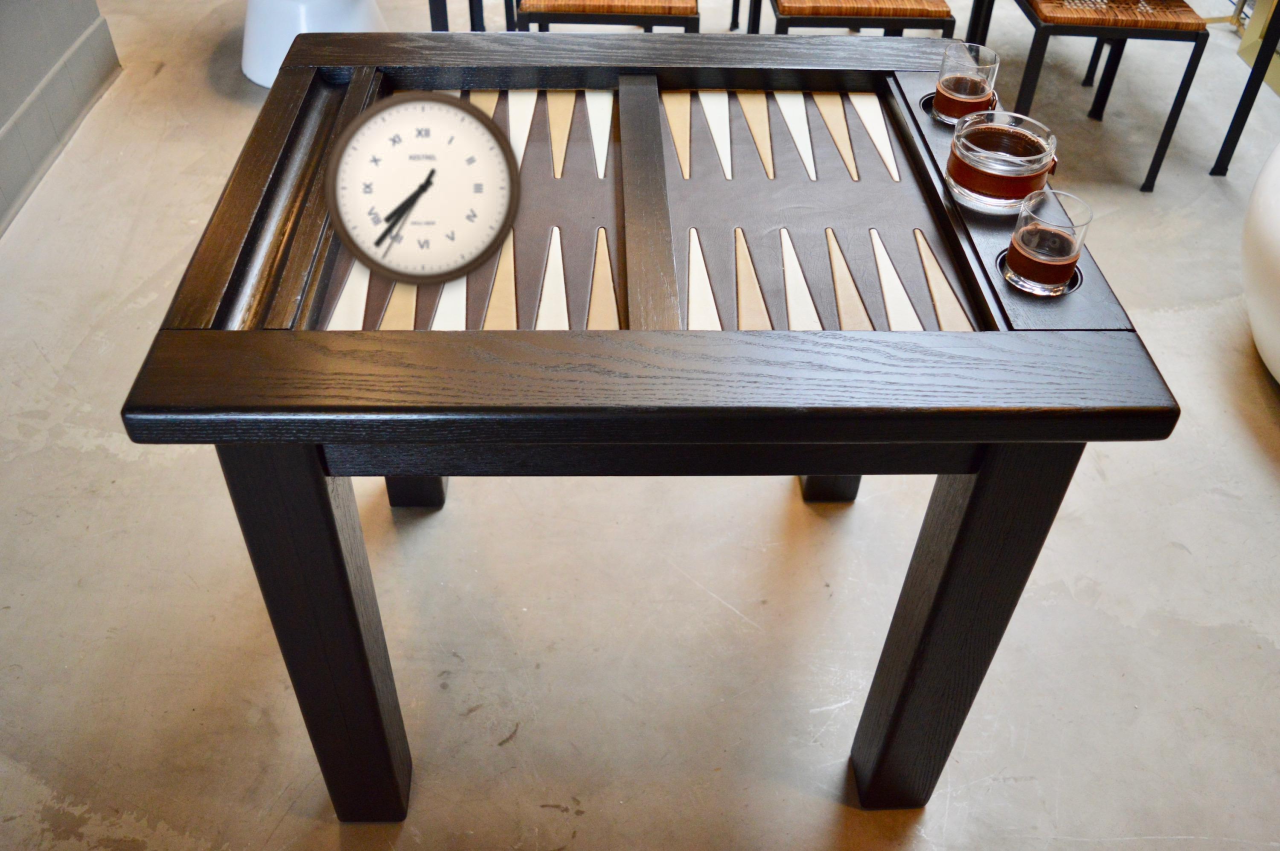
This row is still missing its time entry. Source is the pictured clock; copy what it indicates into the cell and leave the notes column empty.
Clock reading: 7:36:35
